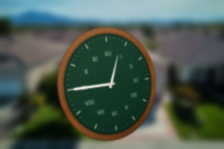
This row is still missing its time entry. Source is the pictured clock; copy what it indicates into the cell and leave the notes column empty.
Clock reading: 12:45
